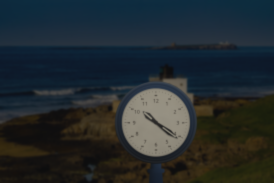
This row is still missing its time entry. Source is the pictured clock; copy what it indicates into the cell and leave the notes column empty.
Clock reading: 10:21
